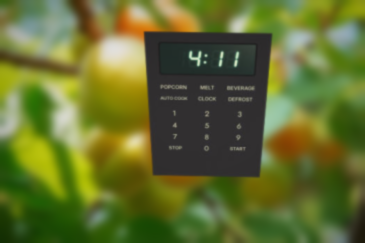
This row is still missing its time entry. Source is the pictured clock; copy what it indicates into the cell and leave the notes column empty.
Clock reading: 4:11
